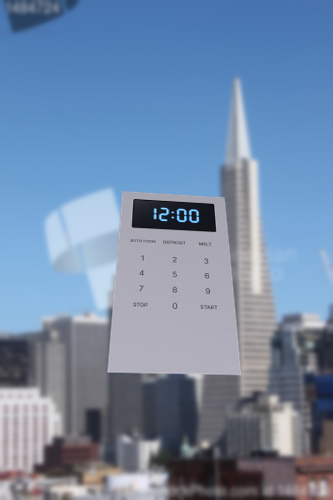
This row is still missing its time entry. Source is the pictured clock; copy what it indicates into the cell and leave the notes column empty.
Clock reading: 12:00
